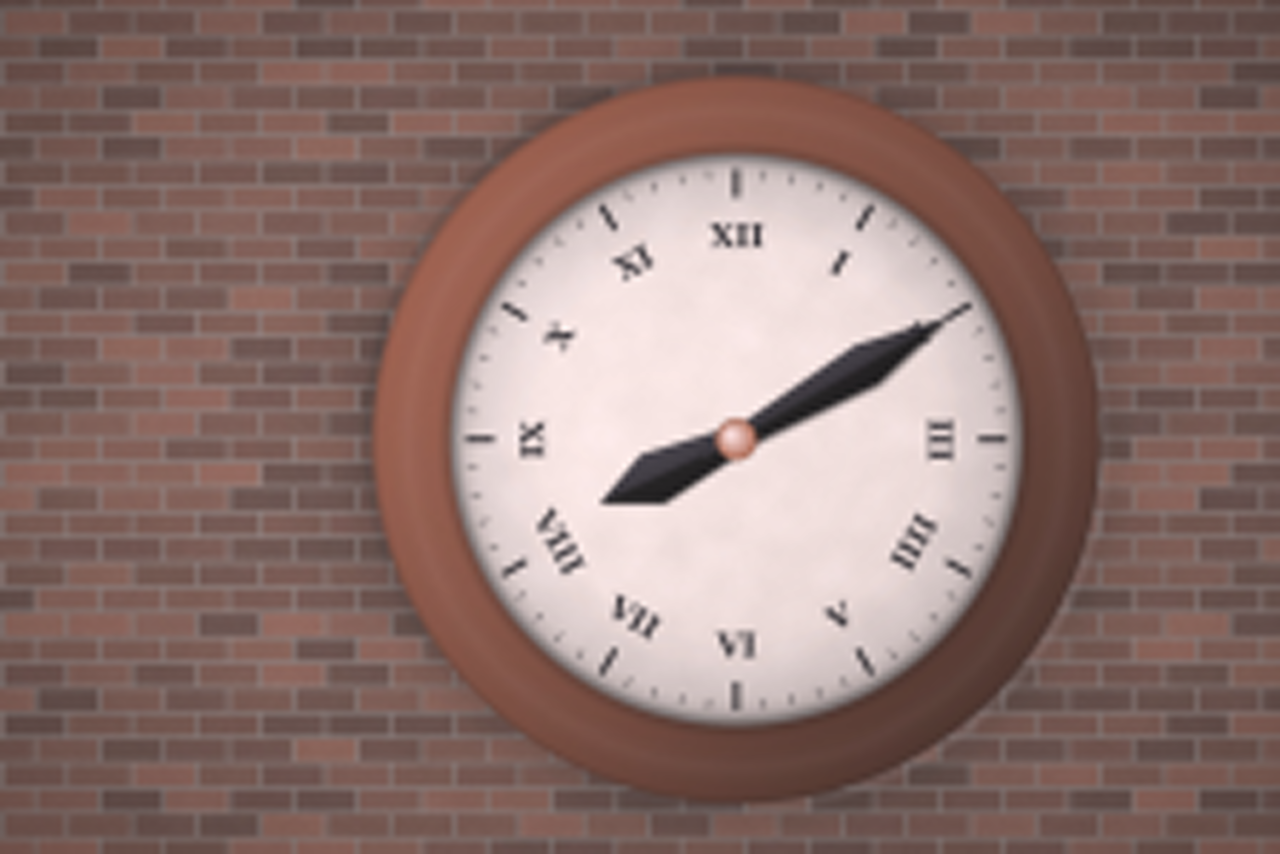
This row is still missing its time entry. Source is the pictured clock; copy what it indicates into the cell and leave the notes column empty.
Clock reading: 8:10
